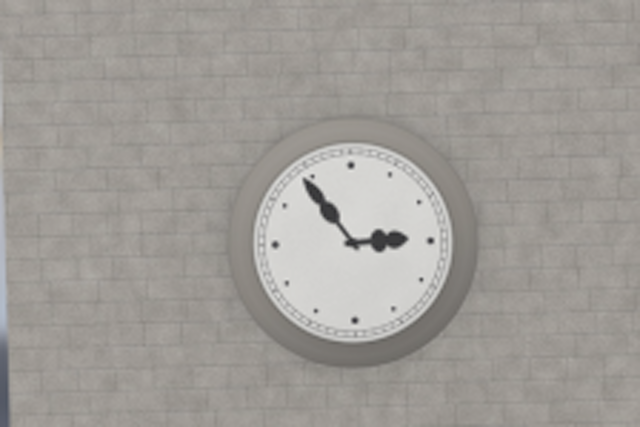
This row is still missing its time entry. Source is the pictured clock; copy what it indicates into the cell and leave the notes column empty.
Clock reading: 2:54
